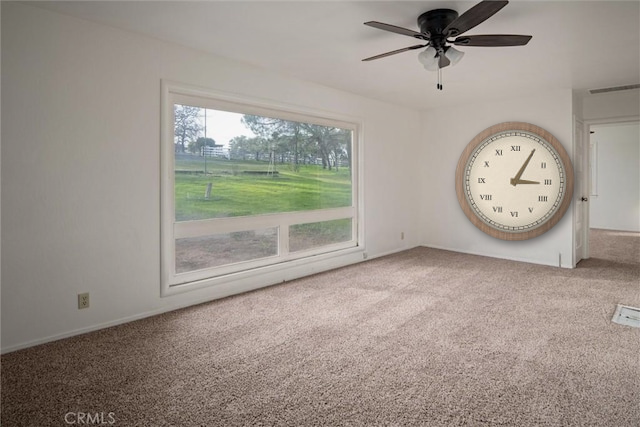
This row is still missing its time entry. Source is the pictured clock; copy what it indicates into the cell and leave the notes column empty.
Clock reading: 3:05
